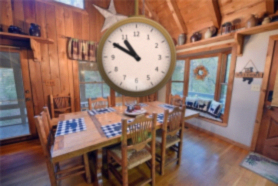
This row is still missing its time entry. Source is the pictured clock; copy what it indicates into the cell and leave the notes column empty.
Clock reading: 10:50
